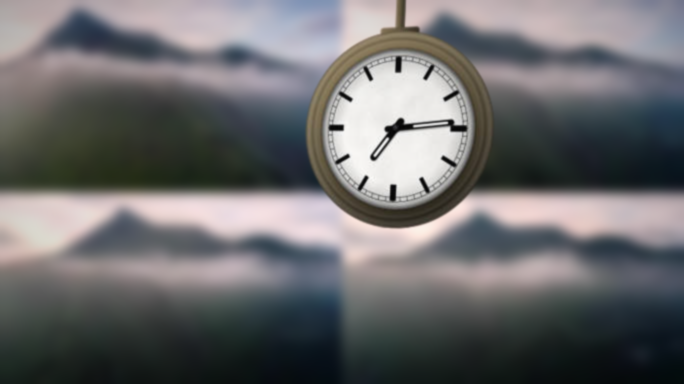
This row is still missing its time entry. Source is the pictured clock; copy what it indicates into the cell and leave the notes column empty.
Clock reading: 7:14
